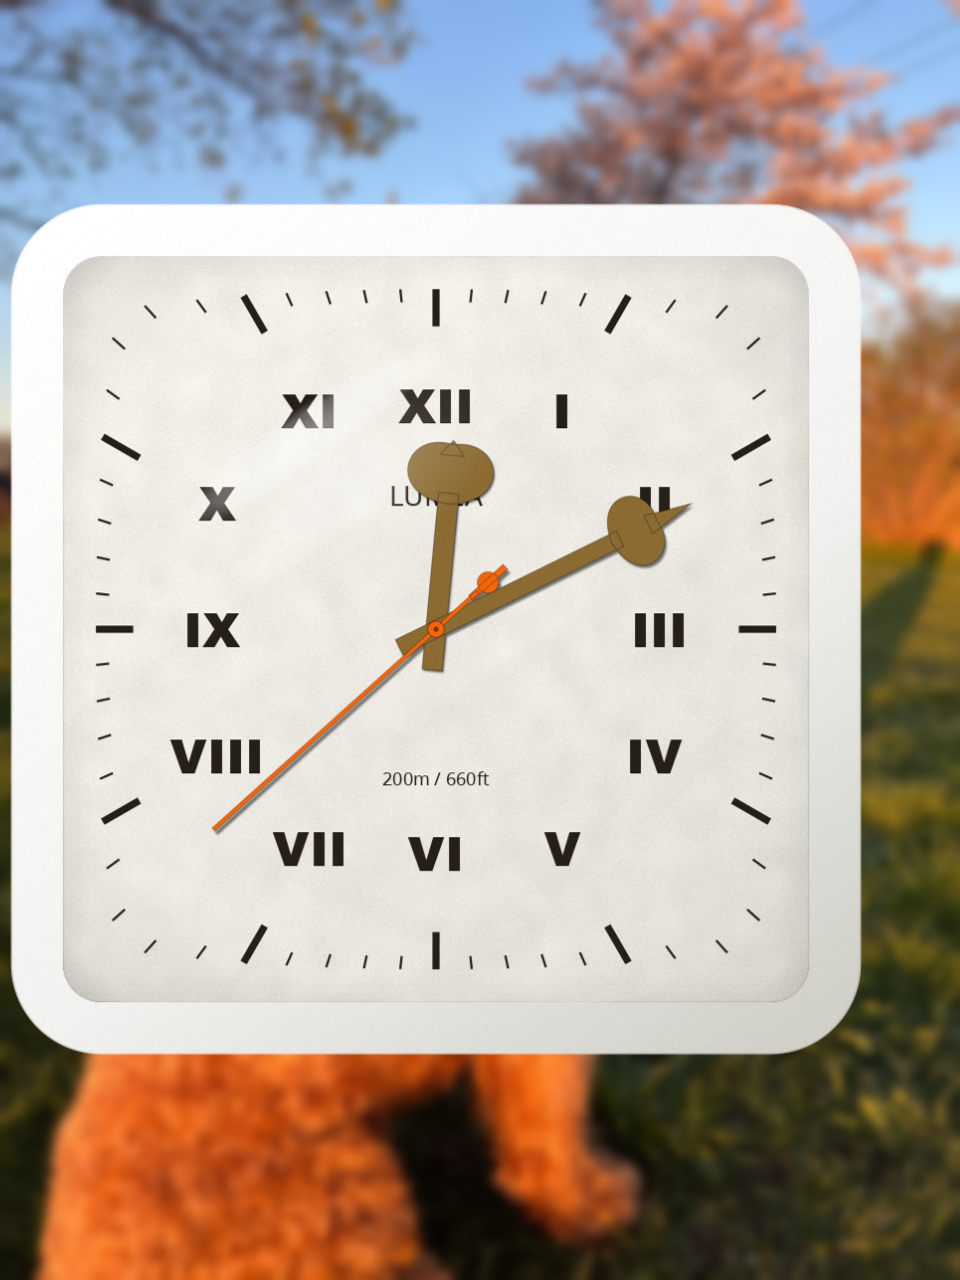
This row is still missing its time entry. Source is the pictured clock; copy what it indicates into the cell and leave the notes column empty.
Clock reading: 12:10:38
